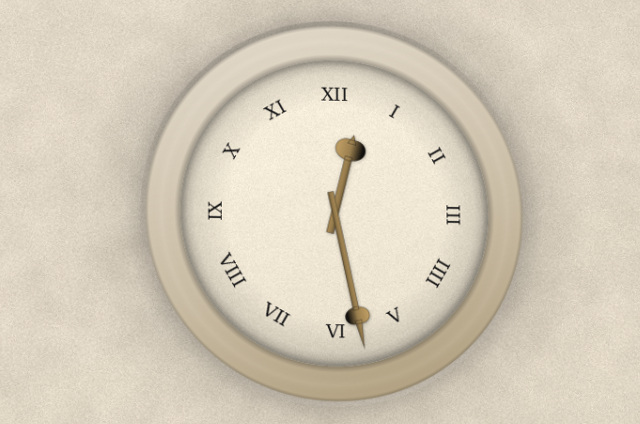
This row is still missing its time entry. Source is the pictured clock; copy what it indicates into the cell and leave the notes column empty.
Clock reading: 12:28
